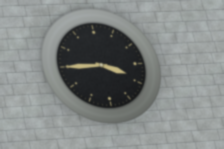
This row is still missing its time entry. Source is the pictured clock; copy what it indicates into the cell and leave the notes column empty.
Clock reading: 3:45
